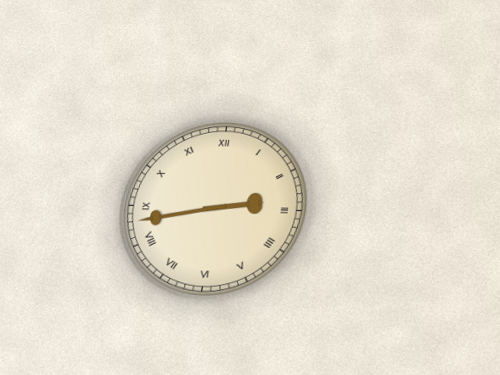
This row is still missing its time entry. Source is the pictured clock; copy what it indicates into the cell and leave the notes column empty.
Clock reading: 2:43
